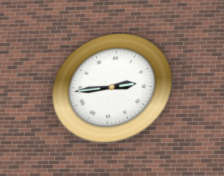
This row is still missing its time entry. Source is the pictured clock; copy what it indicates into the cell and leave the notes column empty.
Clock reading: 2:44
